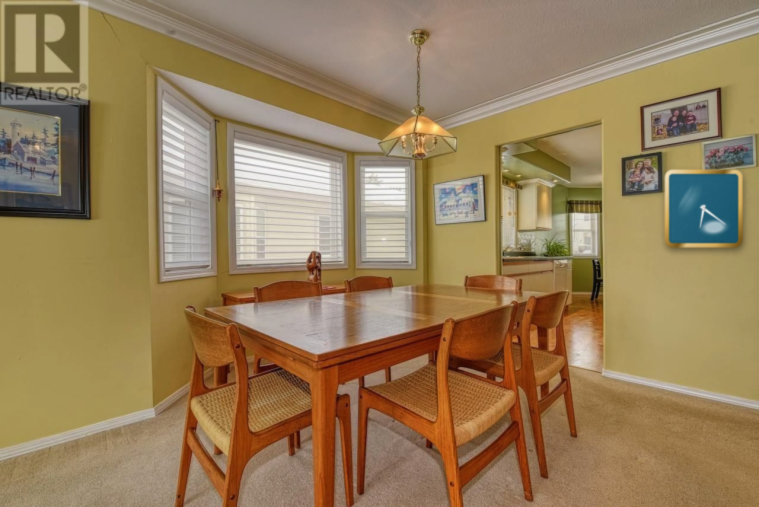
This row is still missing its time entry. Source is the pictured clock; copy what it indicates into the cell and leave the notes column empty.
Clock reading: 6:21
